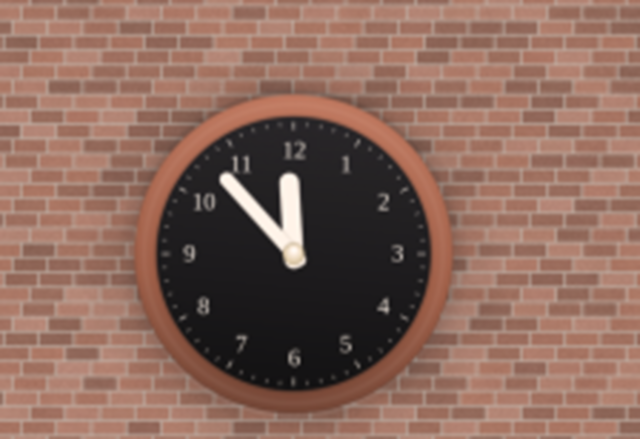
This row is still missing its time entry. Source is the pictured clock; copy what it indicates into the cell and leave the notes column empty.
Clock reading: 11:53
